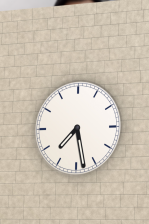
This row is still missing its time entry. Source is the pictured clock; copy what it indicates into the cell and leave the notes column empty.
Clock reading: 7:28
